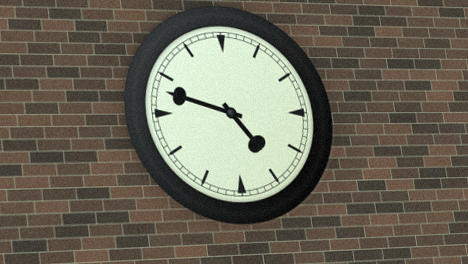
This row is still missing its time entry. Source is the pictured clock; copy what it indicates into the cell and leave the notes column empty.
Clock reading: 4:48
